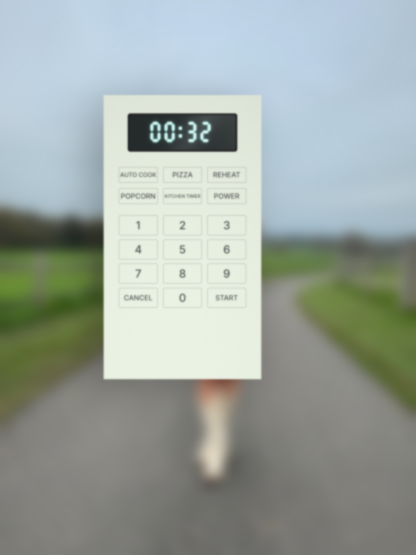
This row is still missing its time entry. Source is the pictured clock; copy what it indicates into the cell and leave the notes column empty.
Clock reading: 0:32
